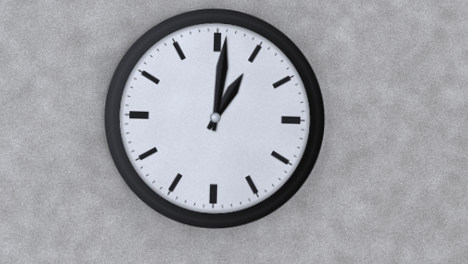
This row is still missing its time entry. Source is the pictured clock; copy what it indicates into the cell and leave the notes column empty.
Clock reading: 1:01
